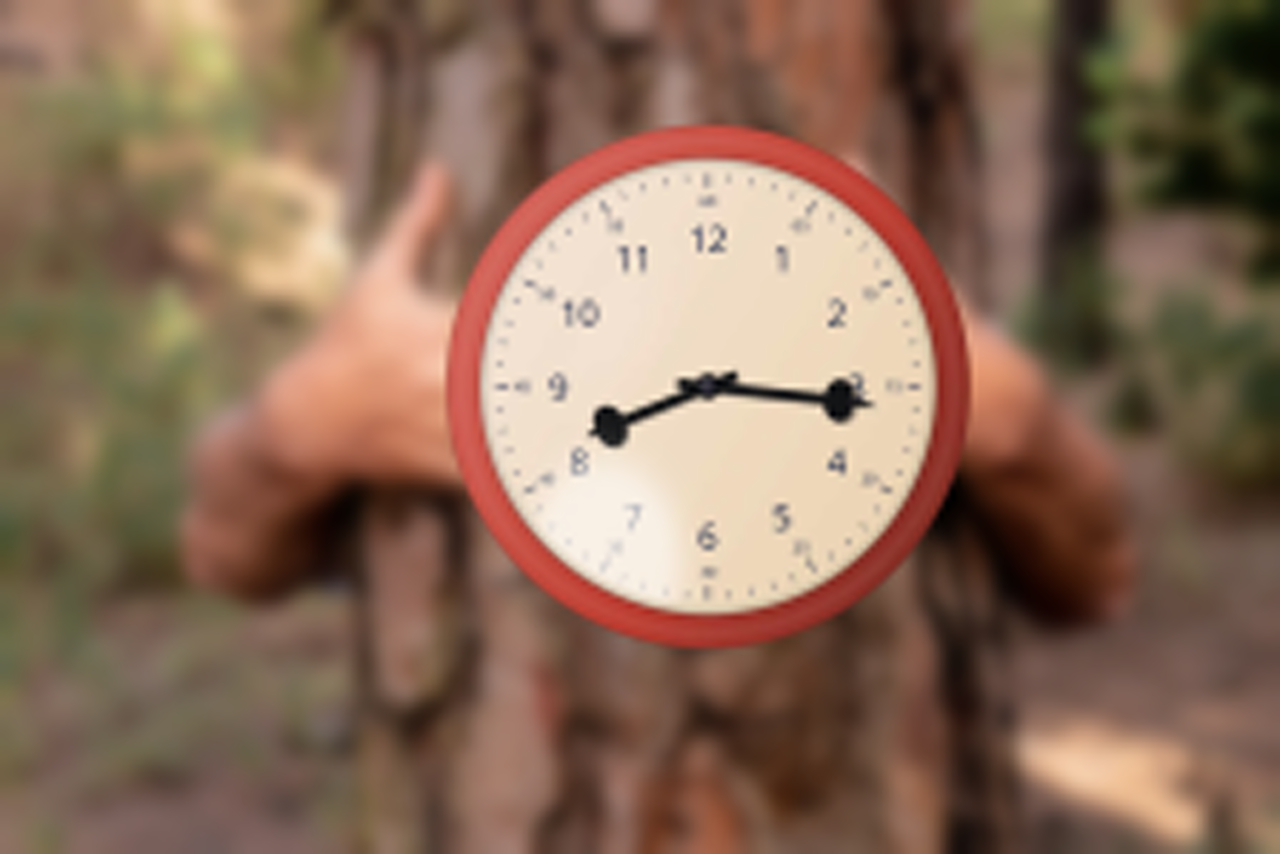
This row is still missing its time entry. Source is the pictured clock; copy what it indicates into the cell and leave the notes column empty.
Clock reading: 8:16
